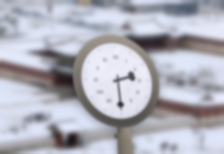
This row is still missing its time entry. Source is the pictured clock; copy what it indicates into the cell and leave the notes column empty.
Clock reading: 2:30
